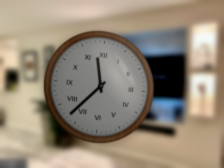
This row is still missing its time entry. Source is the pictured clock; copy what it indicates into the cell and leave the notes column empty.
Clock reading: 11:37
